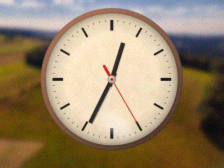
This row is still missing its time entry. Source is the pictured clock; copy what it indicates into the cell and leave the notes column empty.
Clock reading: 12:34:25
